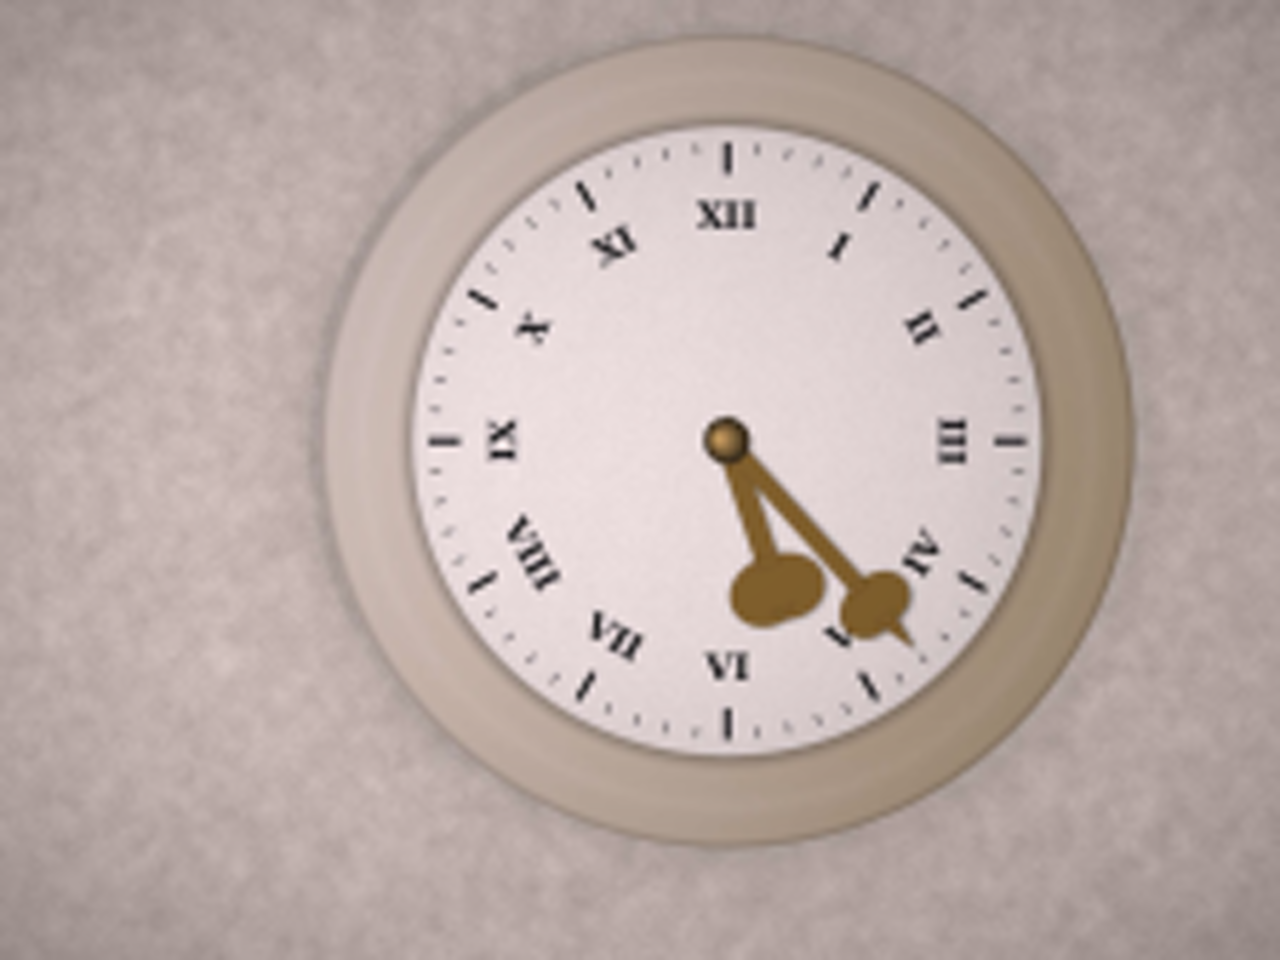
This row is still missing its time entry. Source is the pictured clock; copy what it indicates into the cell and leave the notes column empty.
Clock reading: 5:23
